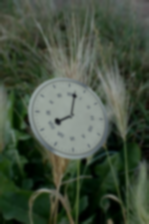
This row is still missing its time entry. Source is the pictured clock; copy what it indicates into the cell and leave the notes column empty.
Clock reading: 8:02
